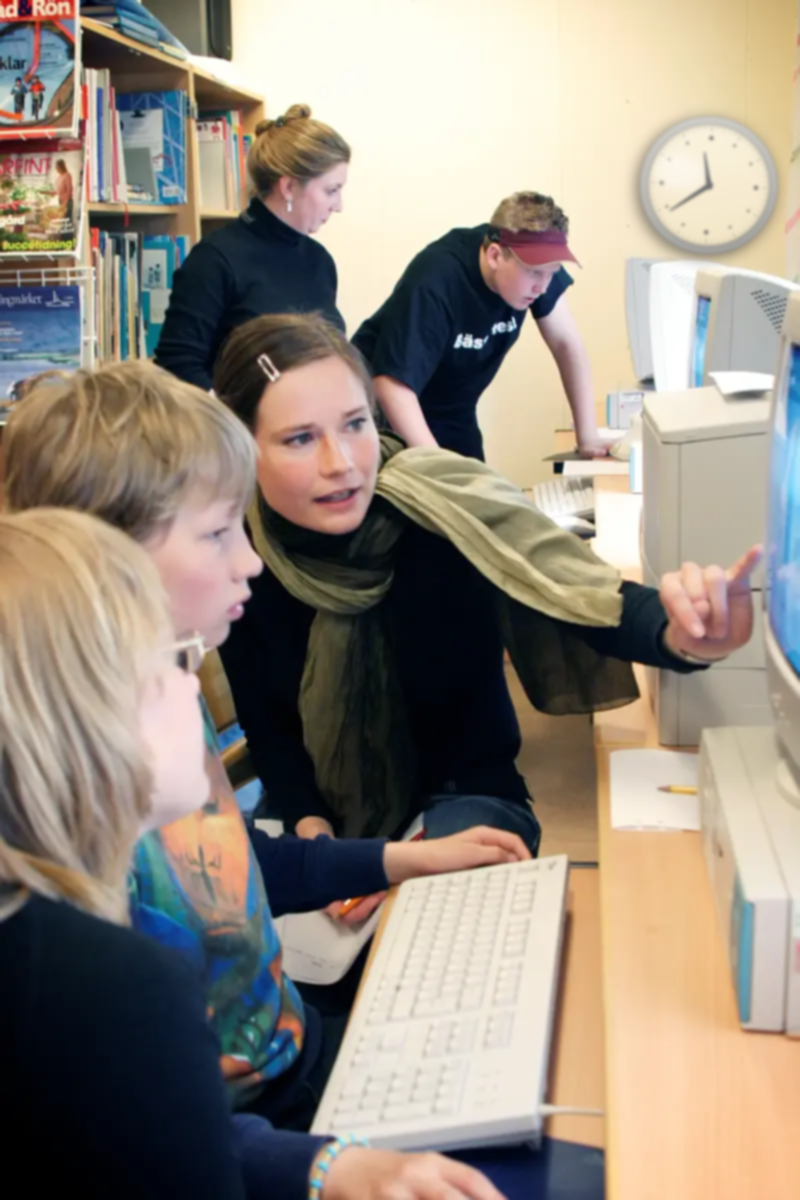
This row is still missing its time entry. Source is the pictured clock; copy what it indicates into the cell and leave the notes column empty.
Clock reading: 11:39
